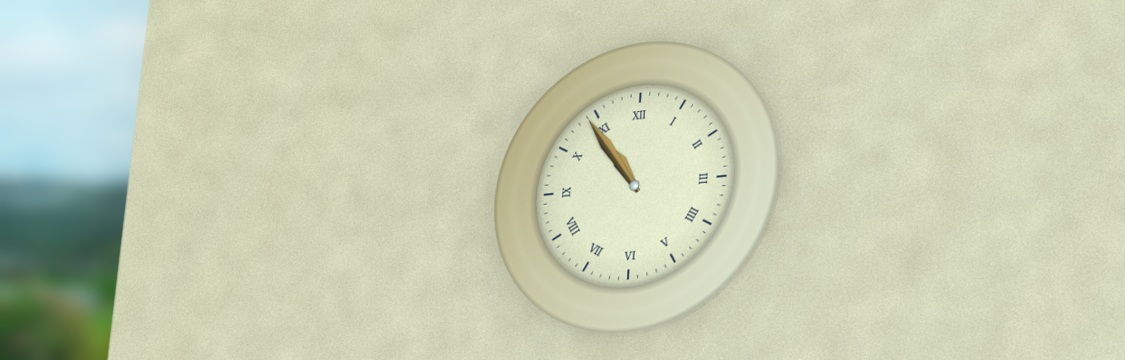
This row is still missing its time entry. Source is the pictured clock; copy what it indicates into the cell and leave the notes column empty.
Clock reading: 10:54
